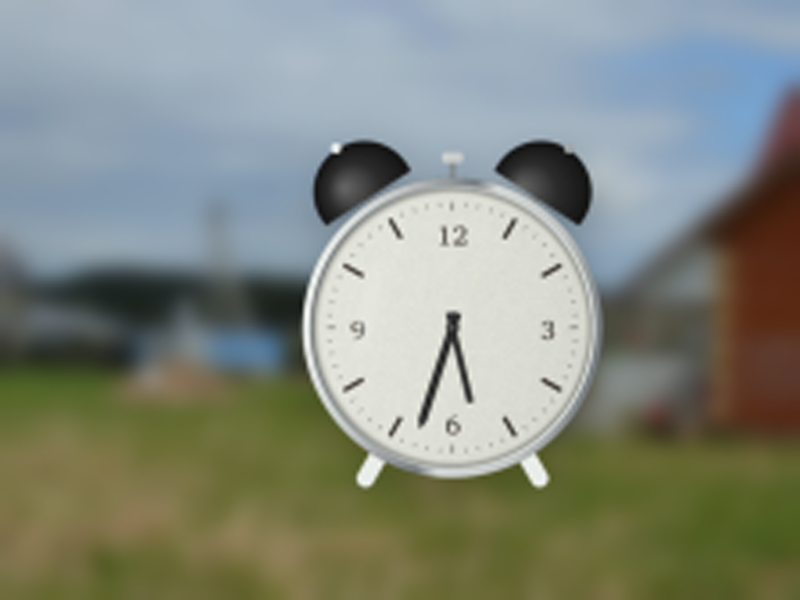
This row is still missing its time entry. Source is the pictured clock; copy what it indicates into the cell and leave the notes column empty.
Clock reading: 5:33
